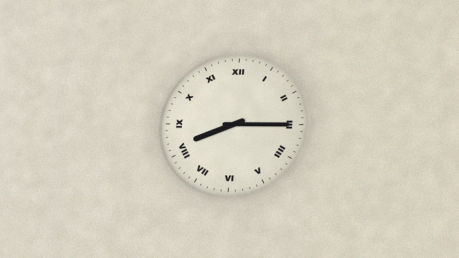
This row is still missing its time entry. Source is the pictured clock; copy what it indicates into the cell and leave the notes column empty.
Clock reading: 8:15
